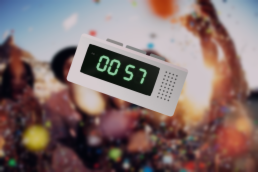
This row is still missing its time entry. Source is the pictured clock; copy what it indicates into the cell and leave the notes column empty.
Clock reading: 0:57
